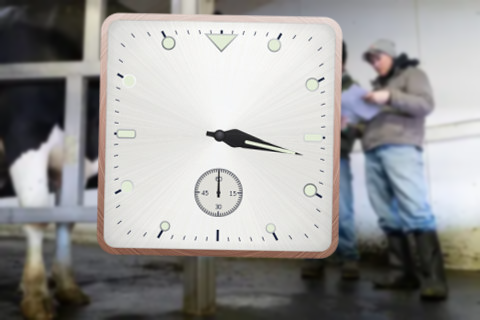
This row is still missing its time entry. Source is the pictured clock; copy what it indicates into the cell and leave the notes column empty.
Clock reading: 3:17
